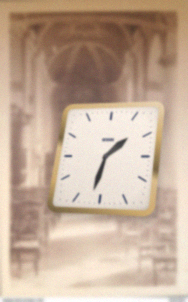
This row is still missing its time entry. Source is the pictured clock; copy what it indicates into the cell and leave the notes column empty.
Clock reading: 1:32
